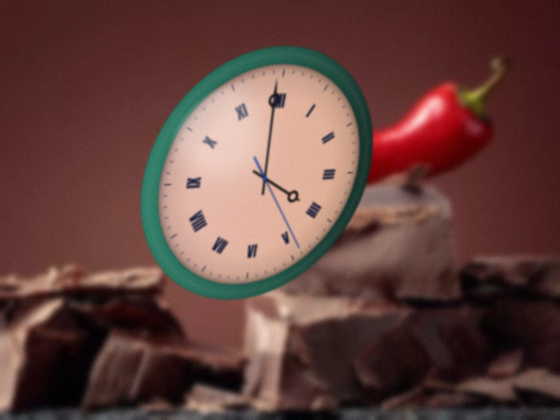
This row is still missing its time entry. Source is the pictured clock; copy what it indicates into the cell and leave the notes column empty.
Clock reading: 3:59:24
